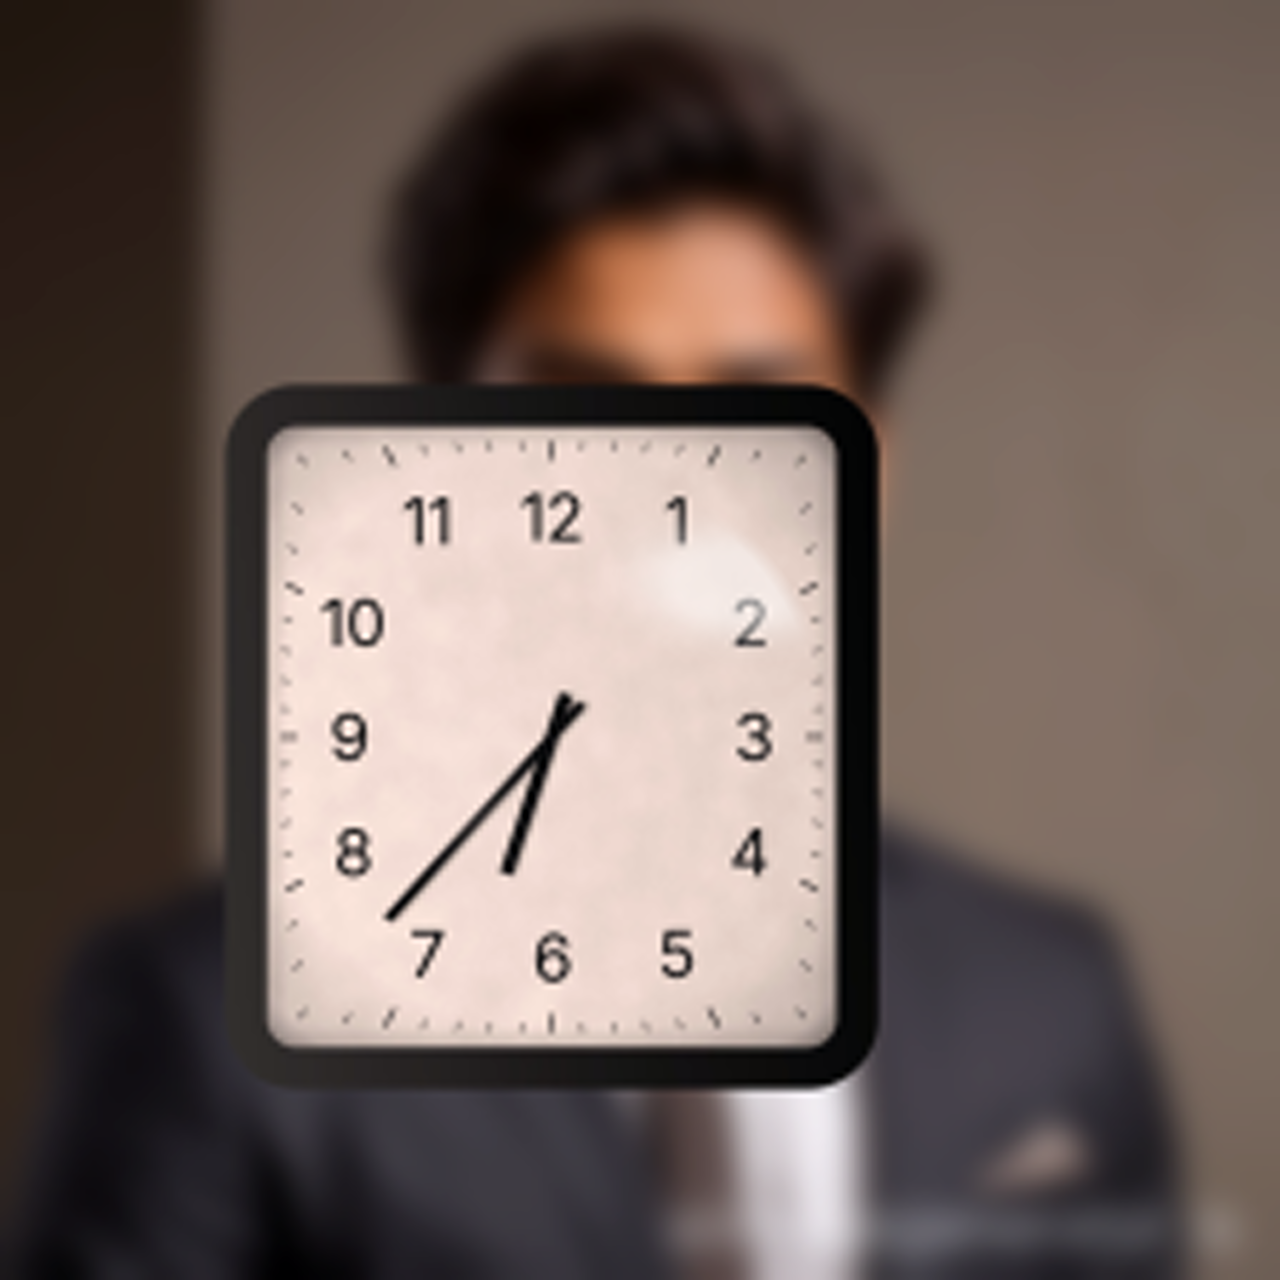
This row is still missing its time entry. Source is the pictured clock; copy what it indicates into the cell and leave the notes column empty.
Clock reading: 6:37
